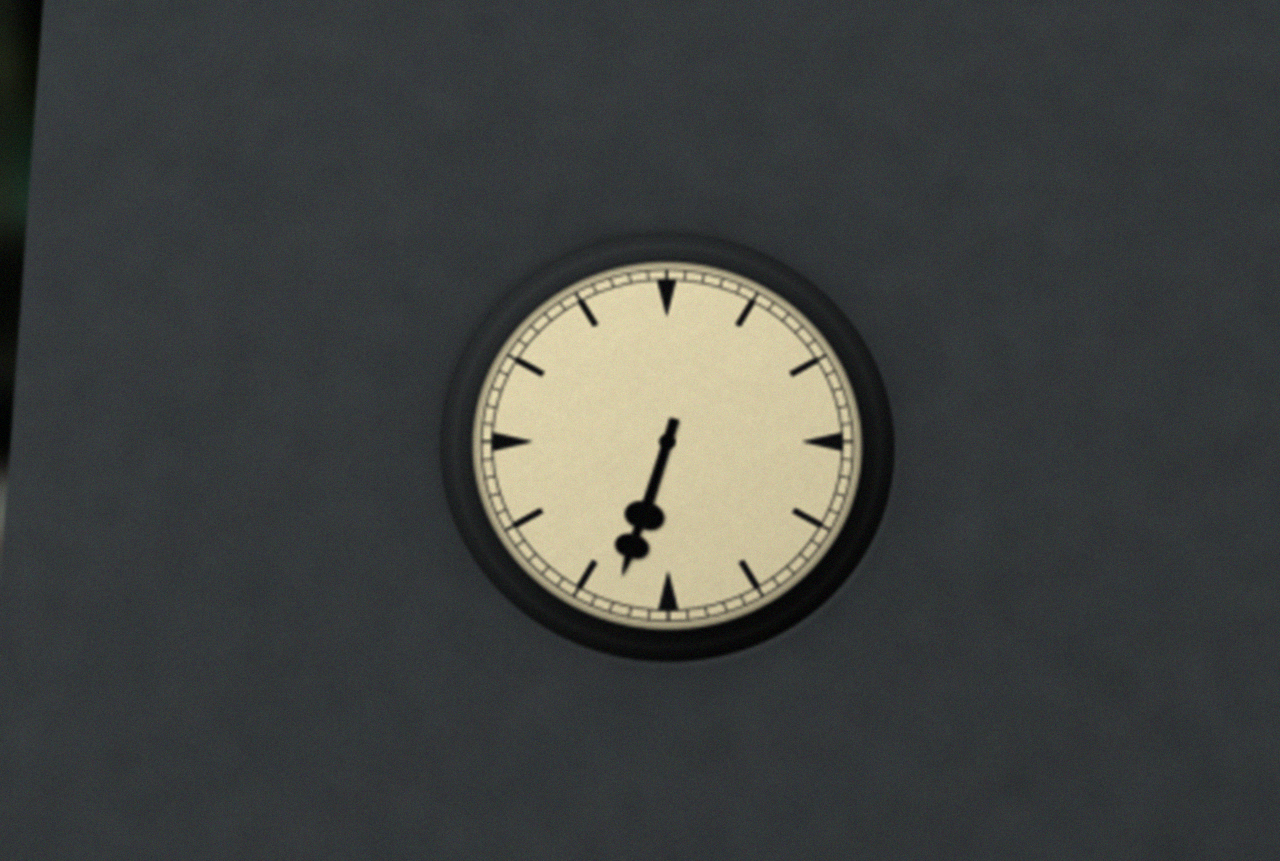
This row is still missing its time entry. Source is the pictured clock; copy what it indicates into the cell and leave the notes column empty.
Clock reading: 6:33
